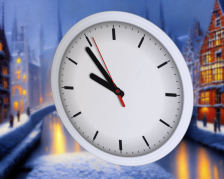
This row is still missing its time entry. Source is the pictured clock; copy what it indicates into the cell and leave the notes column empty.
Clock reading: 9:53:56
